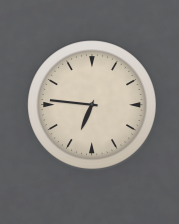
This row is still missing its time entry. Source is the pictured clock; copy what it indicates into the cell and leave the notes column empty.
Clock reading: 6:46
